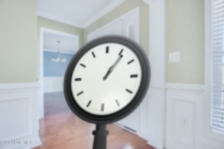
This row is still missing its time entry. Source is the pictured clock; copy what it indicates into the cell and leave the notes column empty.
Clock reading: 1:06
